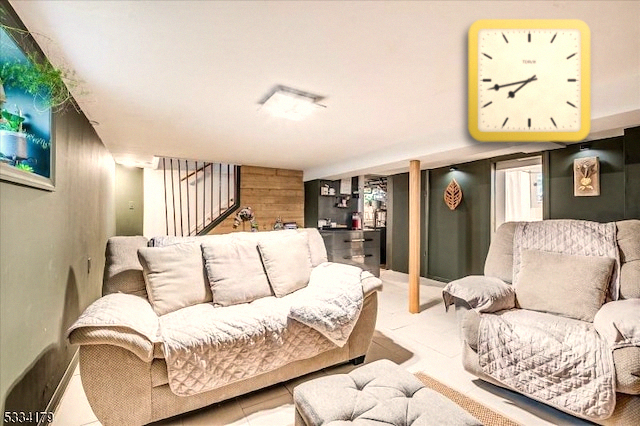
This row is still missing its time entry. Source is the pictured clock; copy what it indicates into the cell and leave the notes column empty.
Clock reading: 7:43
